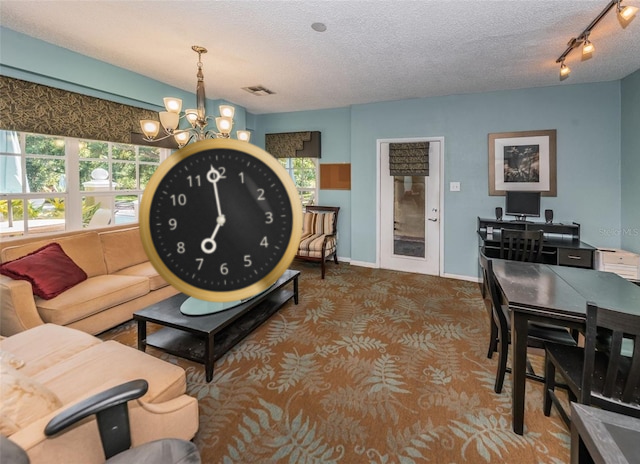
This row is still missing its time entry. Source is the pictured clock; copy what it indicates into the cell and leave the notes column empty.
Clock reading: 6:59
